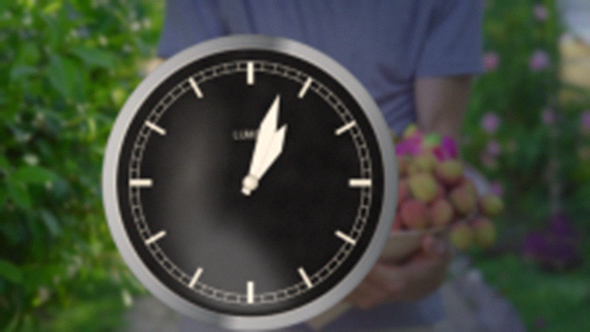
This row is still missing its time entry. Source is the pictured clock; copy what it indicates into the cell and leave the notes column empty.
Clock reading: 1:03
